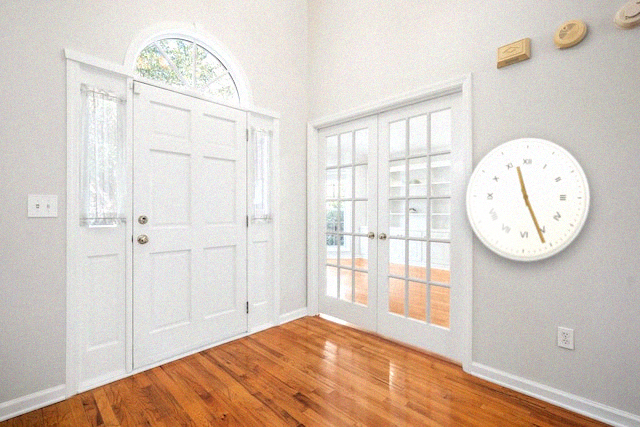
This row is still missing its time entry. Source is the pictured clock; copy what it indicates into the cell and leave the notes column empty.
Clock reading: 11:26
